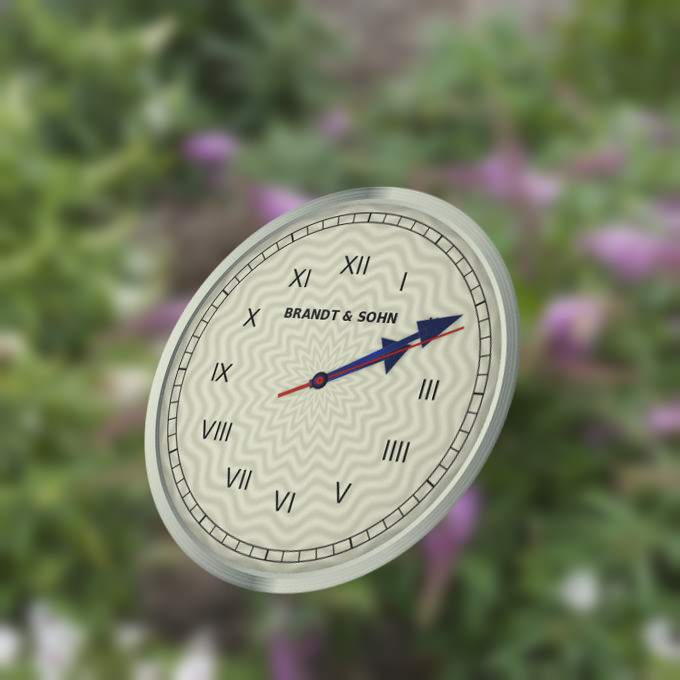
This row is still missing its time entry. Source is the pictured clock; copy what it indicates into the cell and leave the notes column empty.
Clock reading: 2:10:11
